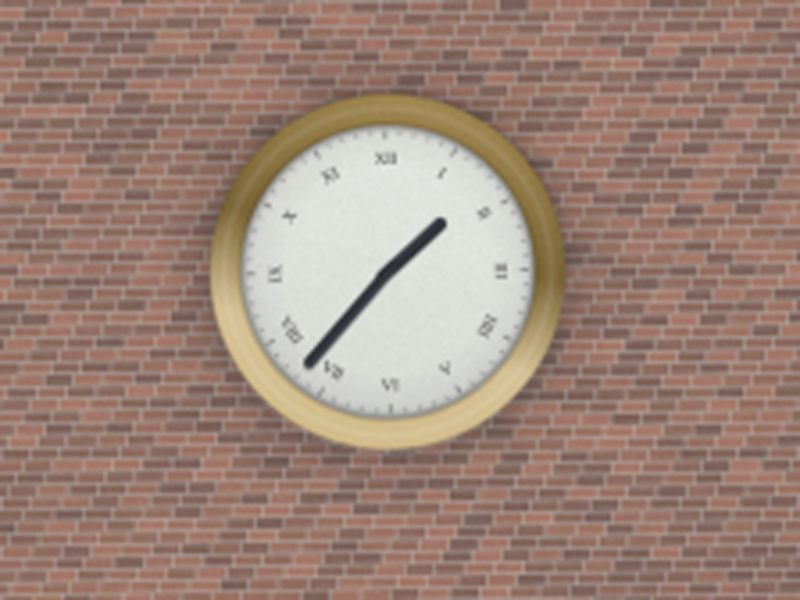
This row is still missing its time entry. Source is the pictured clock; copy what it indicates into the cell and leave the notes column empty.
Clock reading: 1:37
